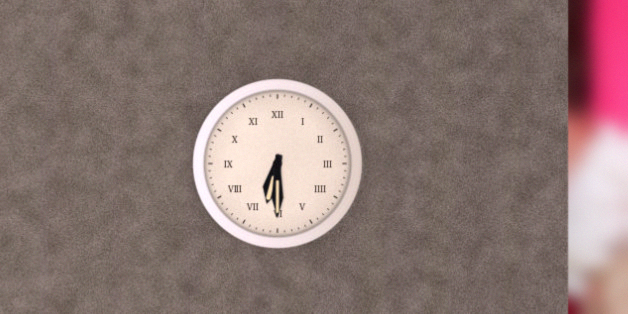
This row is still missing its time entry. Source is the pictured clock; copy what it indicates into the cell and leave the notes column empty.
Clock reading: 6:30
